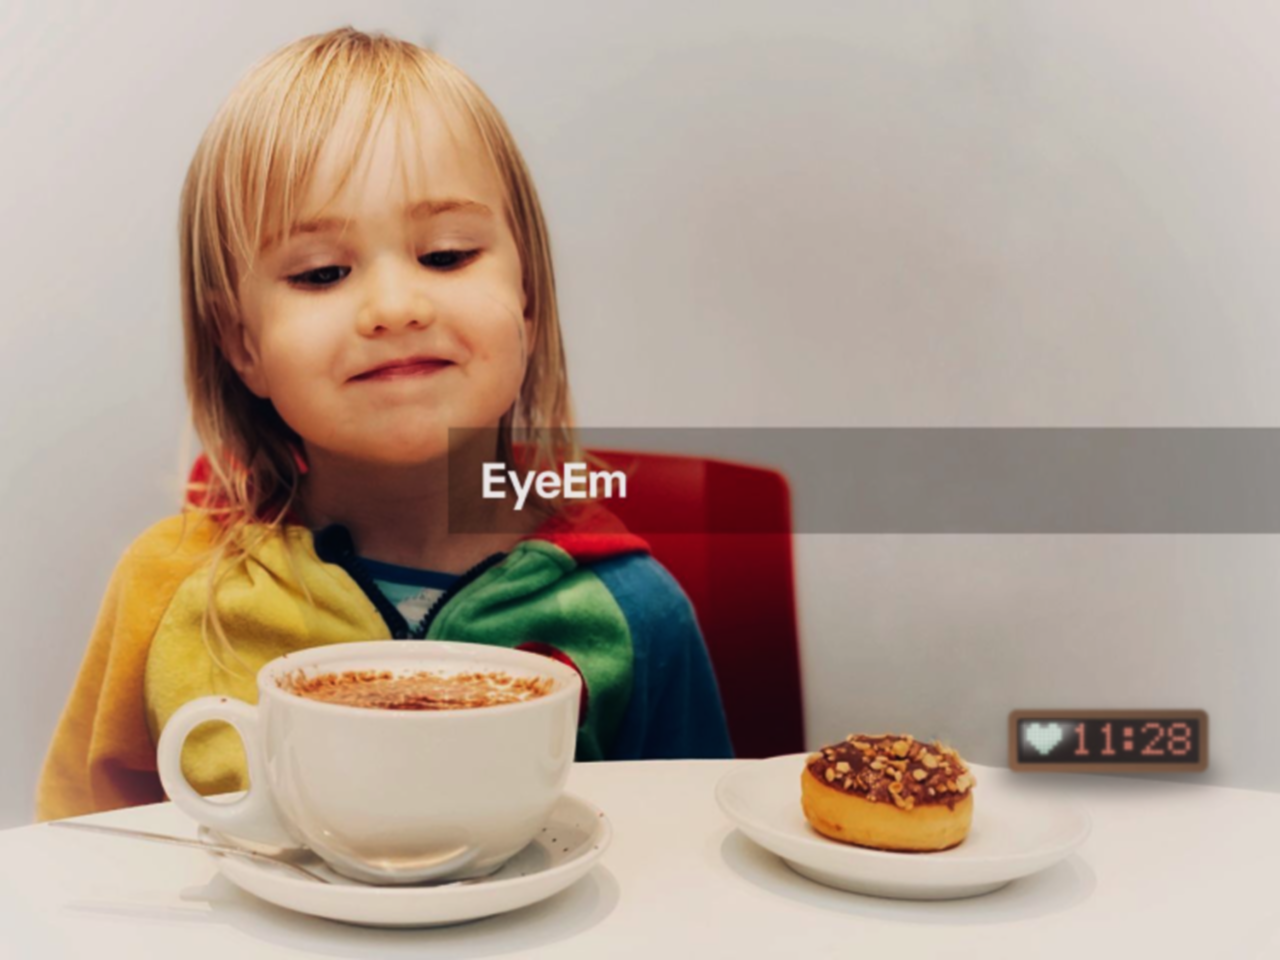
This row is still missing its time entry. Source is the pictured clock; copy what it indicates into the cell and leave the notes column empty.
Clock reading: 11:28
